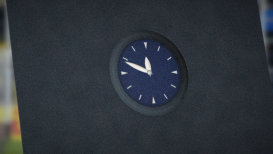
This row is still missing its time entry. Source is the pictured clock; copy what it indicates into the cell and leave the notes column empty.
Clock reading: 11:49
